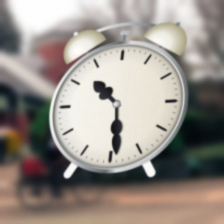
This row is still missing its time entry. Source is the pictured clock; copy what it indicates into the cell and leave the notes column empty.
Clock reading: 10:29
